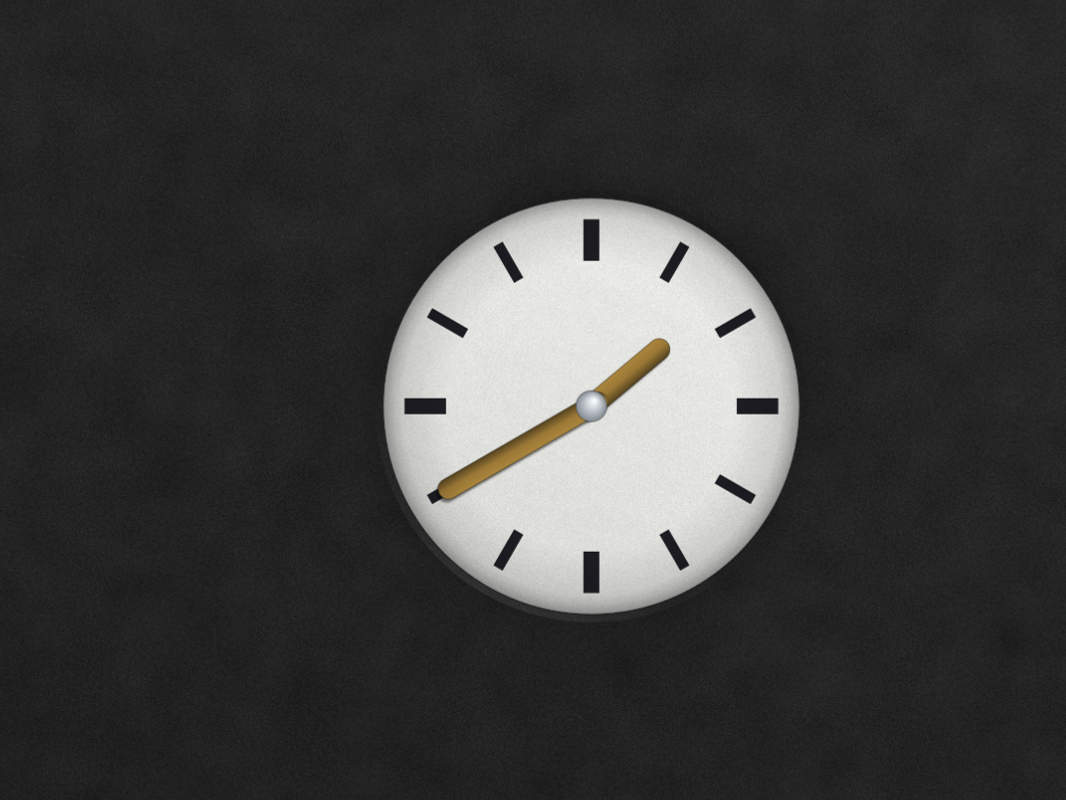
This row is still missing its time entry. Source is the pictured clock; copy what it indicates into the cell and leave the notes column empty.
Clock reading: 1:40
